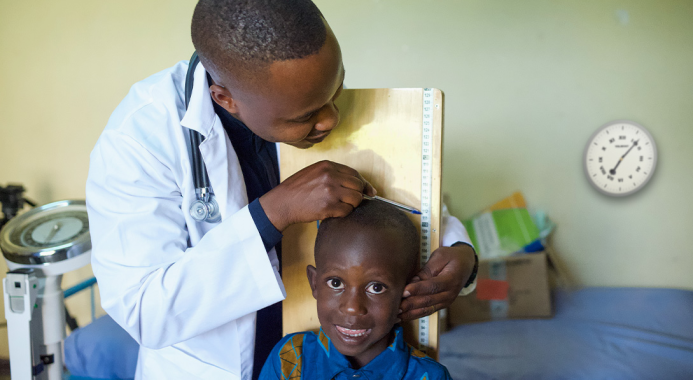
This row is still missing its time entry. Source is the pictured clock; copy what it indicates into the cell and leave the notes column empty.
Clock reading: 7:07
